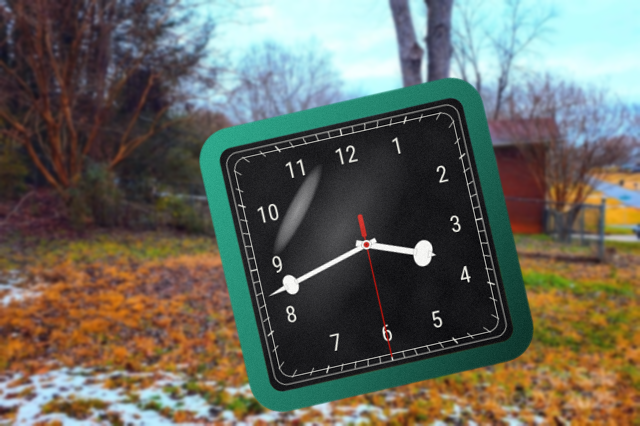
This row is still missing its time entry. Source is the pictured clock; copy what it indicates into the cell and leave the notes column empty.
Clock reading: 3:42:30
